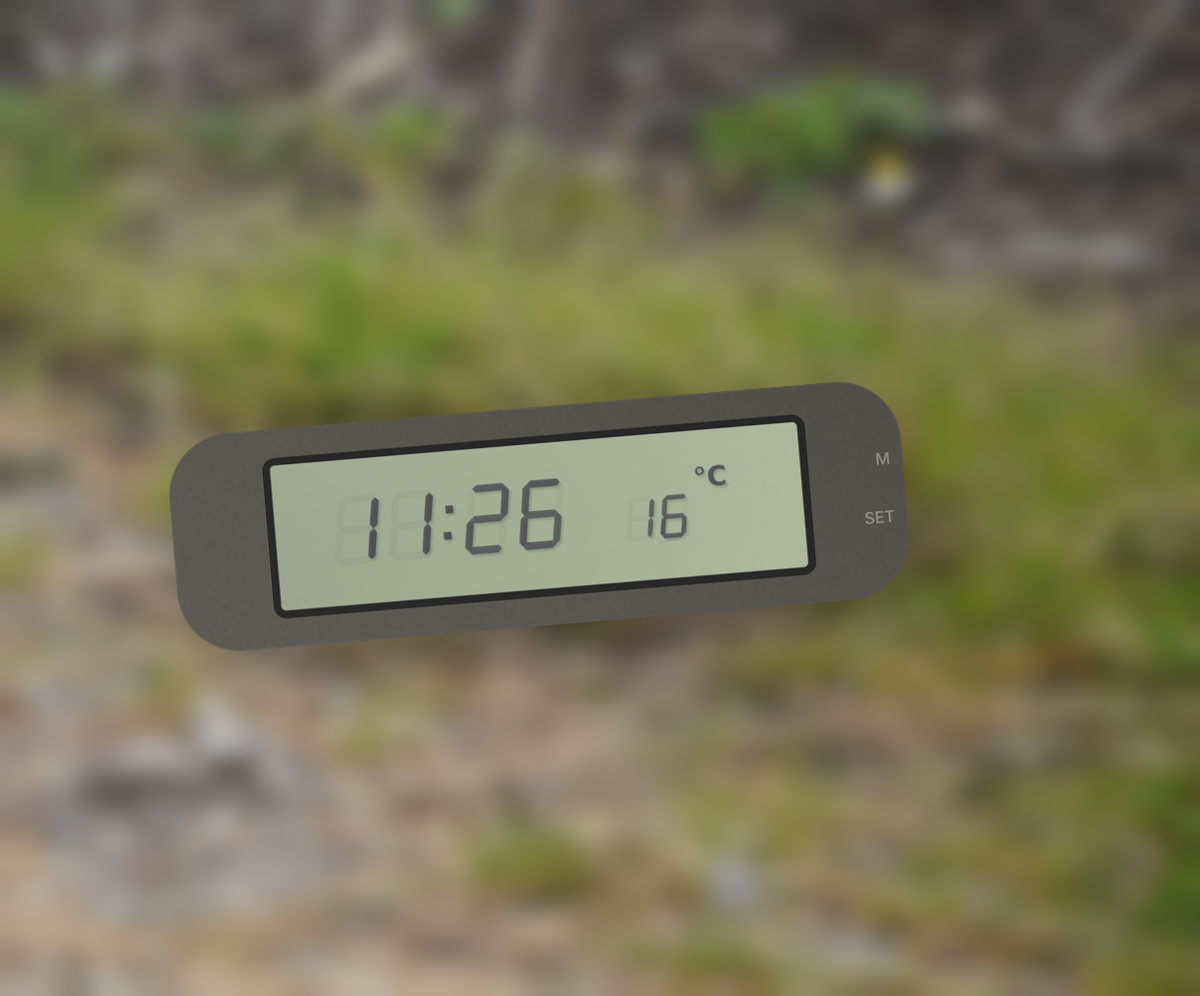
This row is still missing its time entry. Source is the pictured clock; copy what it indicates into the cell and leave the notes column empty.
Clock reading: 11:26
